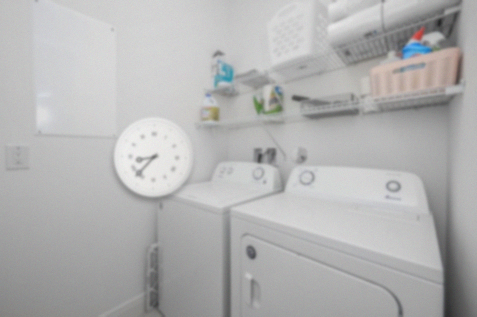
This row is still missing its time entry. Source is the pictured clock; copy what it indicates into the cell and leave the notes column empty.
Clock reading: 8:37
